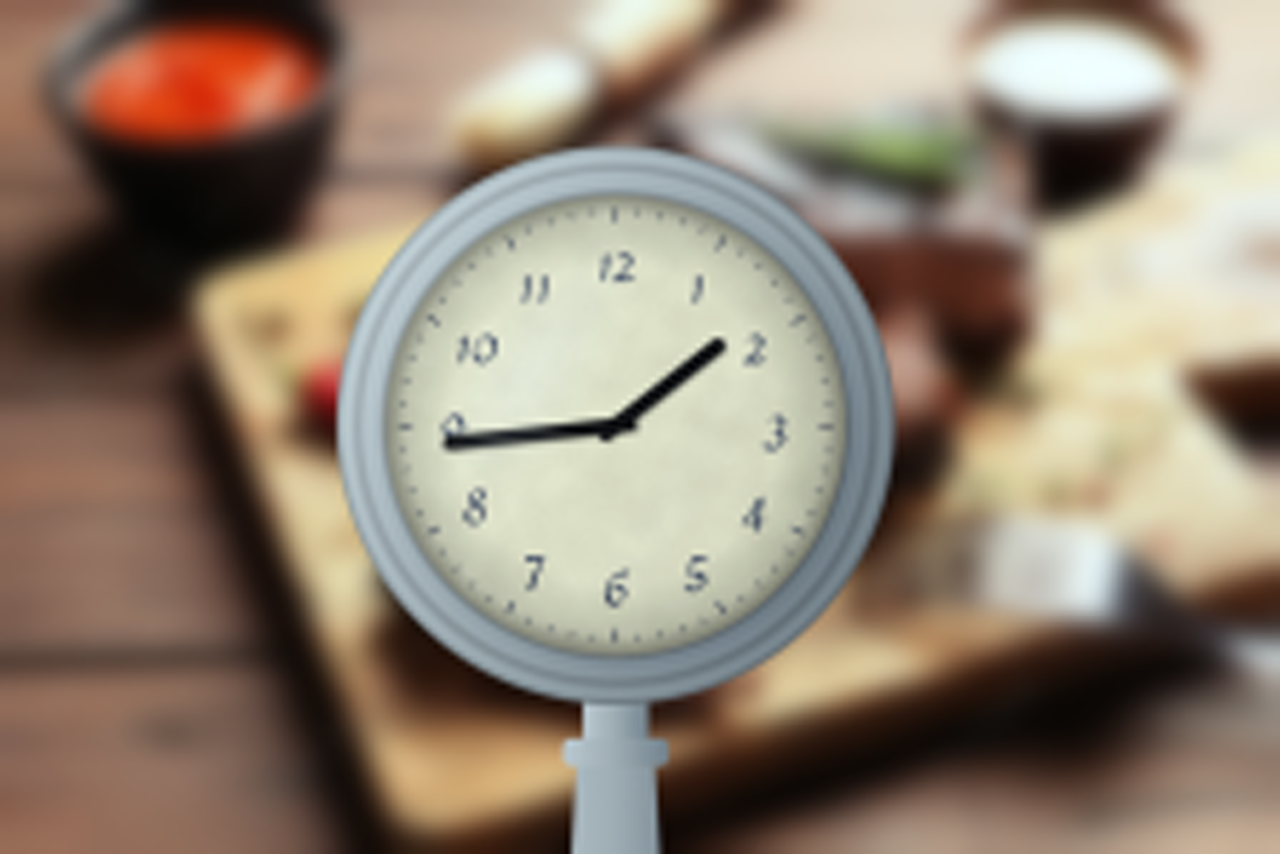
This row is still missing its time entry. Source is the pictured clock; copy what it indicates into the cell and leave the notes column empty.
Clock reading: 1:44
